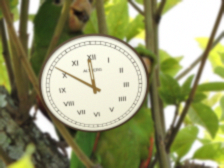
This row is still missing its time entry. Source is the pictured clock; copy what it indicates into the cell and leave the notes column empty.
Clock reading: 11:51
